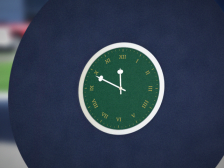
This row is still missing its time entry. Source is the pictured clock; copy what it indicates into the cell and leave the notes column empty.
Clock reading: 11:49
